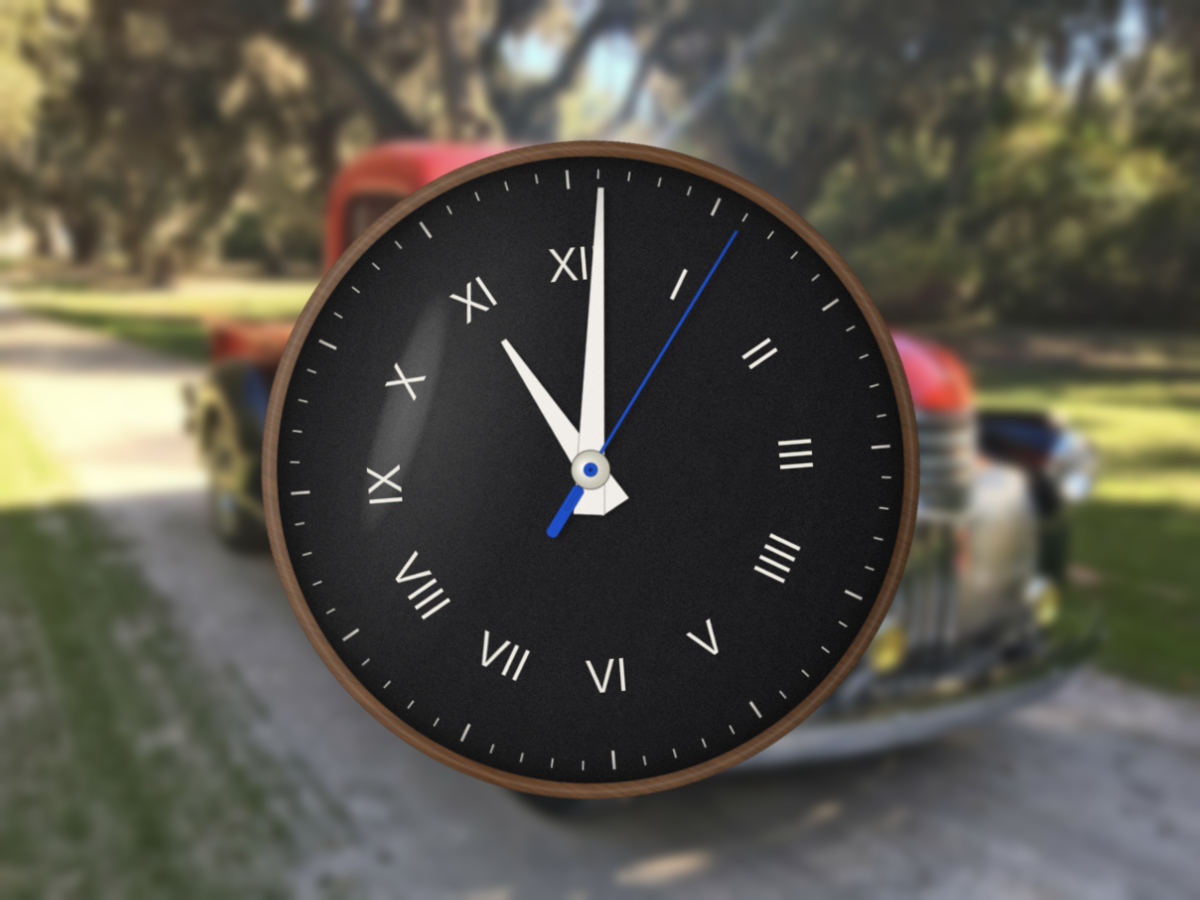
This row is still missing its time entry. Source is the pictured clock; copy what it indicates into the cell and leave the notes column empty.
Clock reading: 11:01:06
